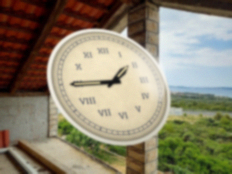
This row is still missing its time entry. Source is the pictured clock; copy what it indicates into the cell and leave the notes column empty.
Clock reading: 1:45
